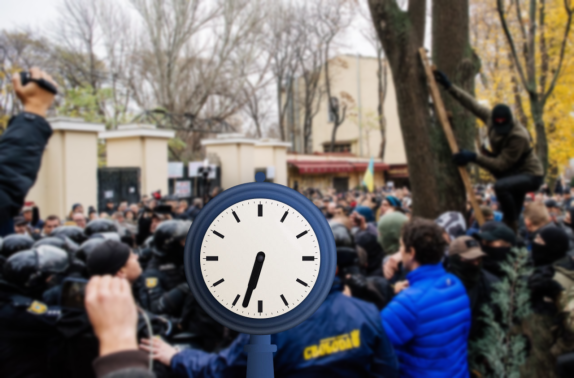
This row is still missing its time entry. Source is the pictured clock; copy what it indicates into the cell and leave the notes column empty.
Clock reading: 6:33
